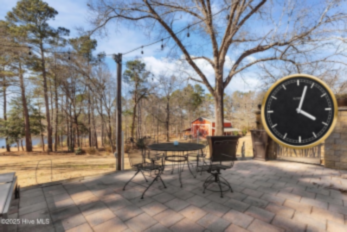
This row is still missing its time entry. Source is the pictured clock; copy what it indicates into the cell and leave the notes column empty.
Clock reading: 4:03
